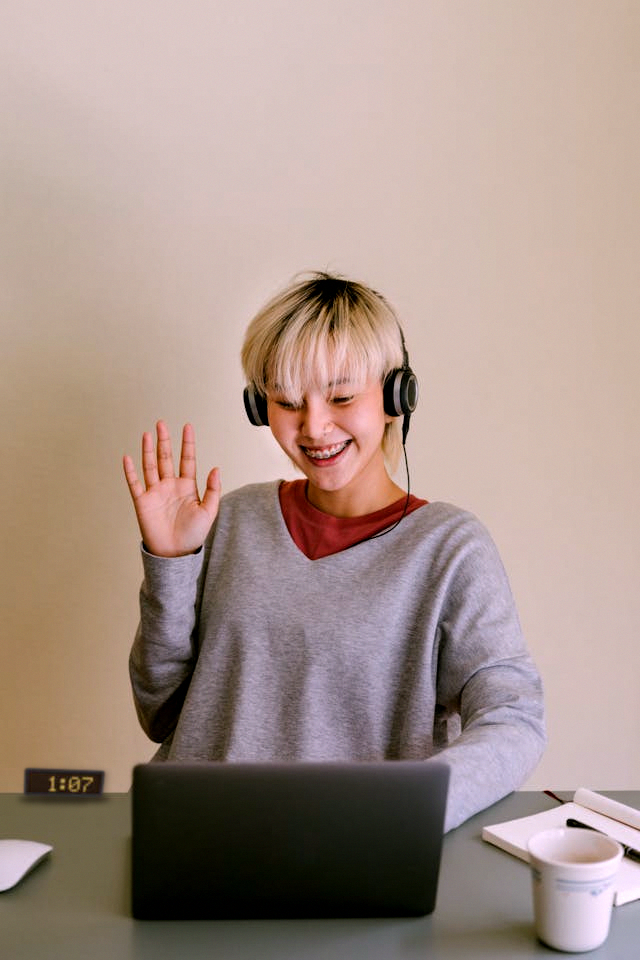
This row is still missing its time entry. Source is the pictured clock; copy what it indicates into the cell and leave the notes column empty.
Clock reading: 1:07
